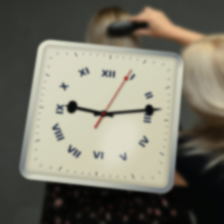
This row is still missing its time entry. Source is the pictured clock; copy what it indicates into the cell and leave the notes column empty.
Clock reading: 9:13:04
